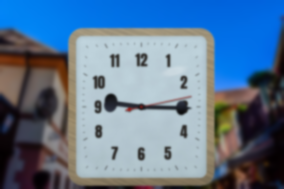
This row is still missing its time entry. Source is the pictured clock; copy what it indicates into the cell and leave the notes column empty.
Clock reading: 9:15:13
